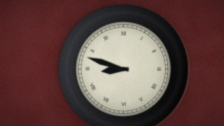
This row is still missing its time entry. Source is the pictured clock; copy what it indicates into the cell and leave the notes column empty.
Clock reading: 8:48
